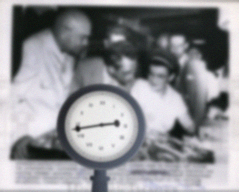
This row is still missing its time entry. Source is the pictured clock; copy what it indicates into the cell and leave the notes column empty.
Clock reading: 2:43
